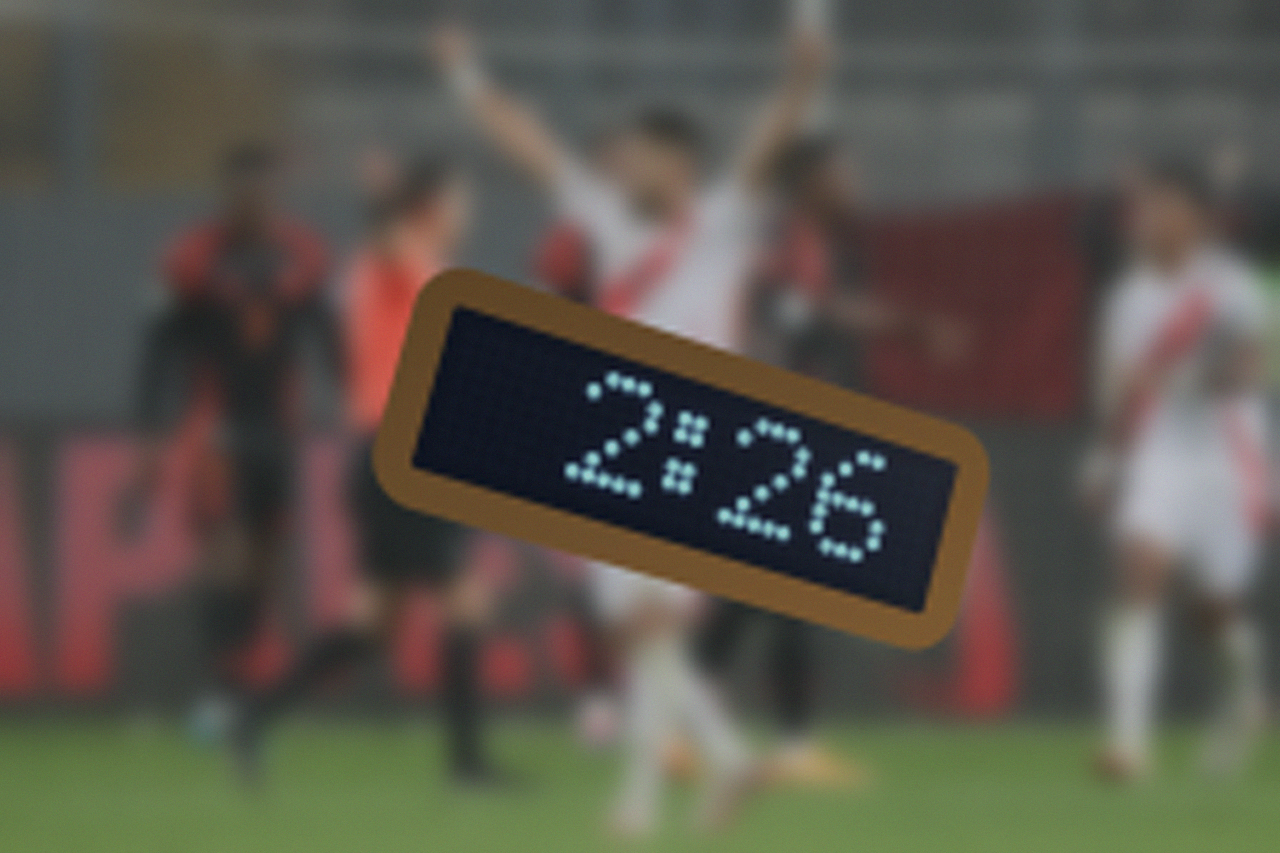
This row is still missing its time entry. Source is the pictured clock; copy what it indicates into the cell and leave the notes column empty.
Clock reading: 2:26
